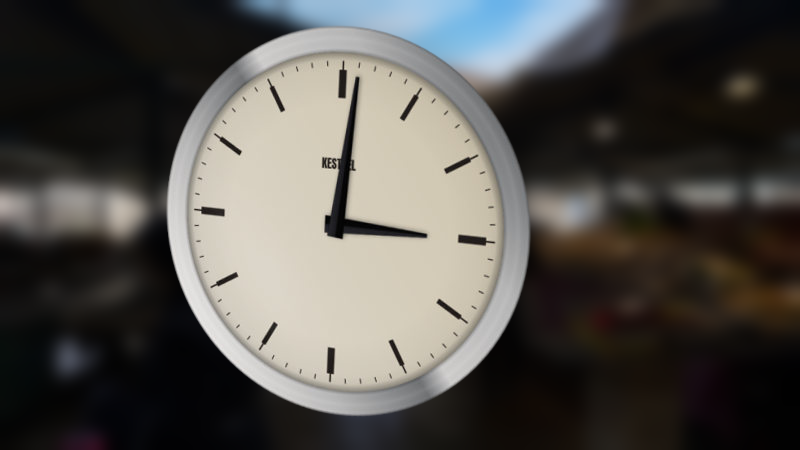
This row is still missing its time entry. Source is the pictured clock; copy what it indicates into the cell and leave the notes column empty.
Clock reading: 3:01
